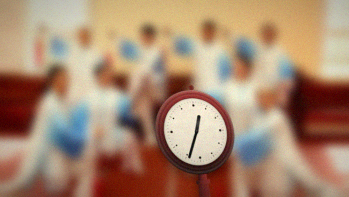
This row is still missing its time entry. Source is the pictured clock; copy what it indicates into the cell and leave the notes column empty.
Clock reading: 12:34
